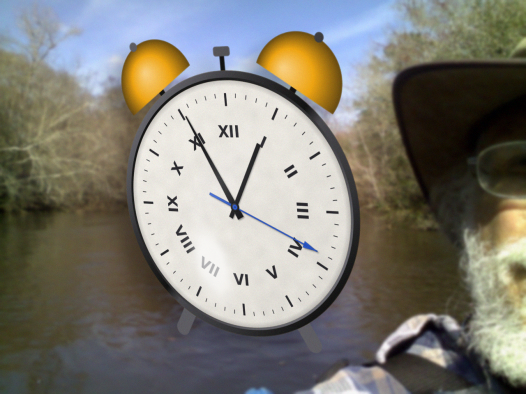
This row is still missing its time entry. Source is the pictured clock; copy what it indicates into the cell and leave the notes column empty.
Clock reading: 12:55:19
